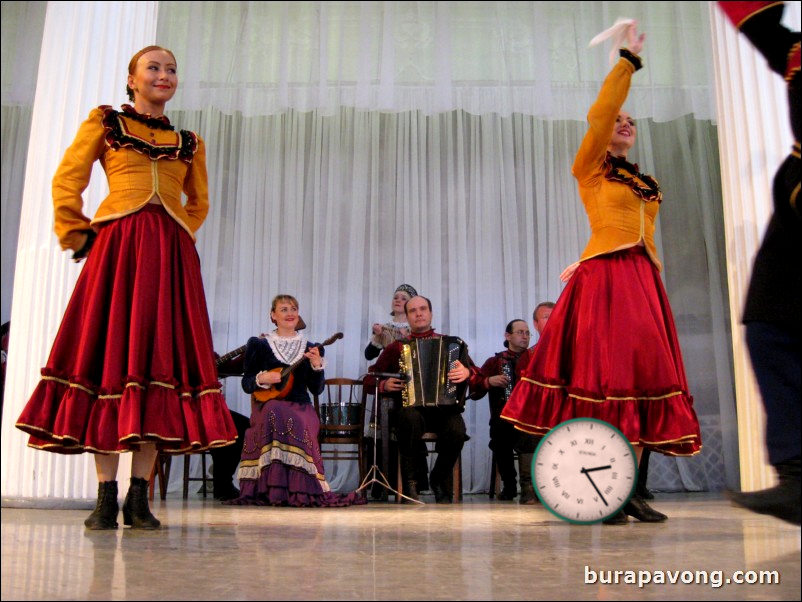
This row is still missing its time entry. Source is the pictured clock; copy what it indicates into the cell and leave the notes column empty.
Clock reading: 2:23
